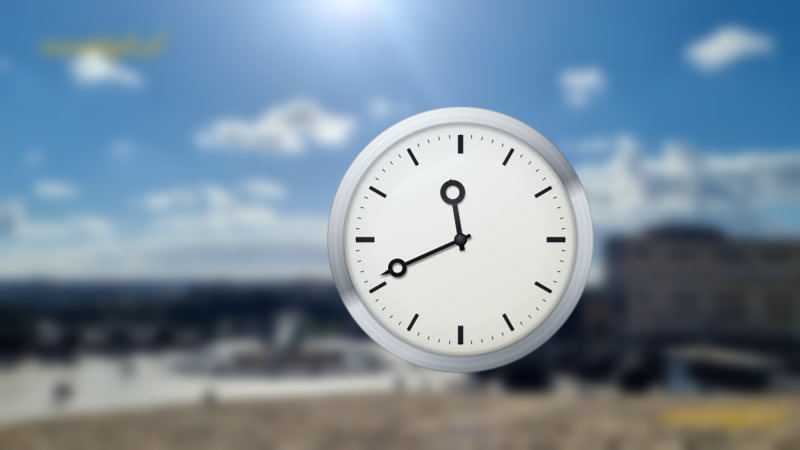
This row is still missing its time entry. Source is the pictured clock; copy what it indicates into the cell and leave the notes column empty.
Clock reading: 11:41
